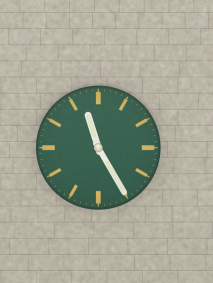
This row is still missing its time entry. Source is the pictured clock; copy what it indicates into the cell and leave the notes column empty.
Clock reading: 11:25
